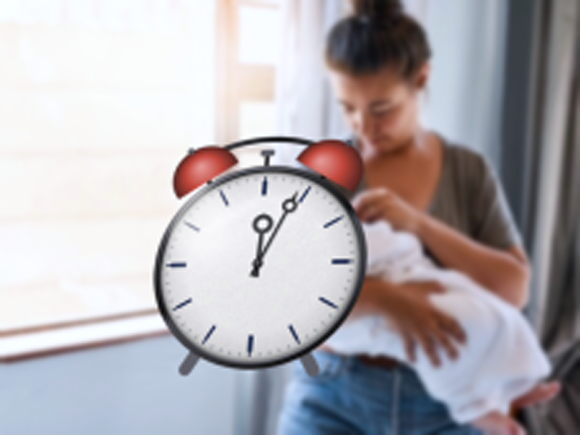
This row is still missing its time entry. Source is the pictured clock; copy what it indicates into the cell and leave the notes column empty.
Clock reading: 12:04
